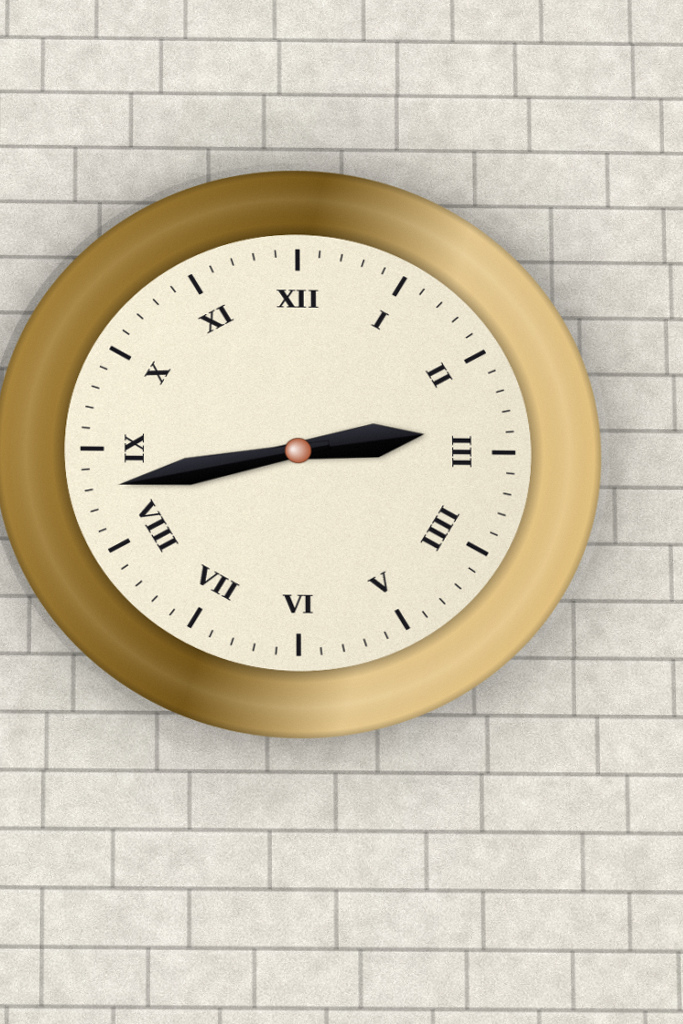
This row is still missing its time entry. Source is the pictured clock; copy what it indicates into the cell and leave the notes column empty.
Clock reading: 2:43
